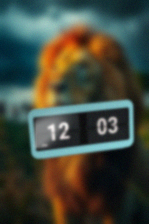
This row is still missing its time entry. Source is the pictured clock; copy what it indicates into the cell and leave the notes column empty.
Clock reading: 12:03
